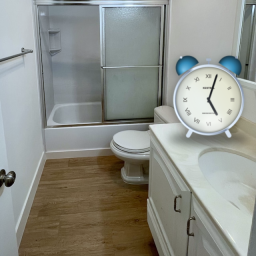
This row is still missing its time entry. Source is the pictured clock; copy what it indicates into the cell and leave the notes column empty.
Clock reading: 5:03
